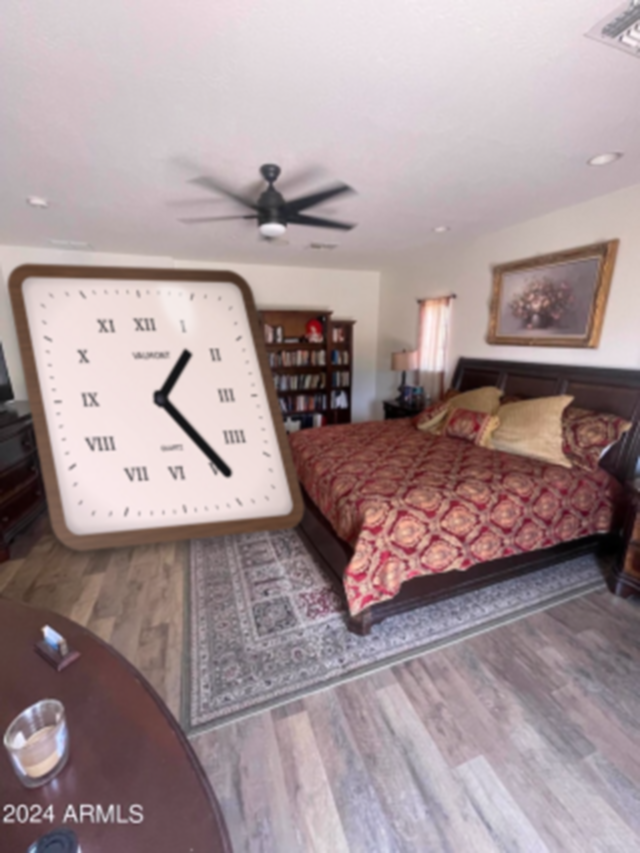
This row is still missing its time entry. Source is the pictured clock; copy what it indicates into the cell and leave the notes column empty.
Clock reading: 1:24
